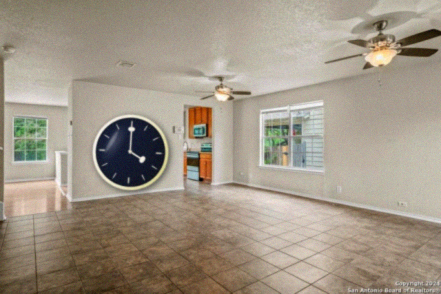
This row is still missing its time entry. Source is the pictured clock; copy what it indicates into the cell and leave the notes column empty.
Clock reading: 4:00
